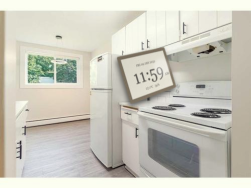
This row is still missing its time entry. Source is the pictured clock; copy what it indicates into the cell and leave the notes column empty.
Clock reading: 11:59
